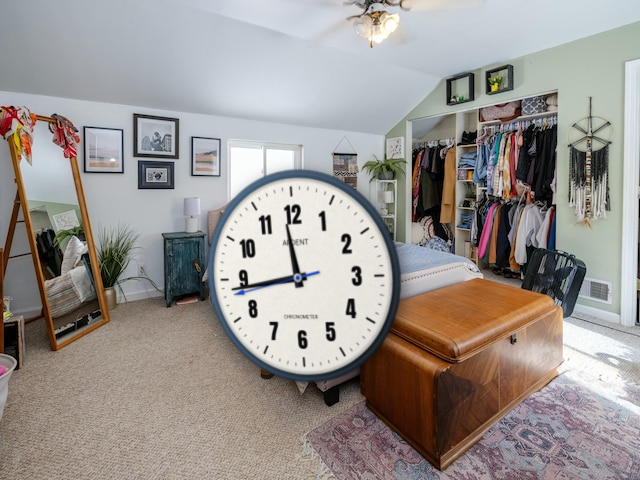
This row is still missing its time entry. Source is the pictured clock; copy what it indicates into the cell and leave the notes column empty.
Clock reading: 11:43:43
